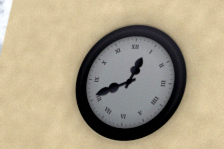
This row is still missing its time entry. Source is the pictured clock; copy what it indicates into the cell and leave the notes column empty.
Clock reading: 12:41
